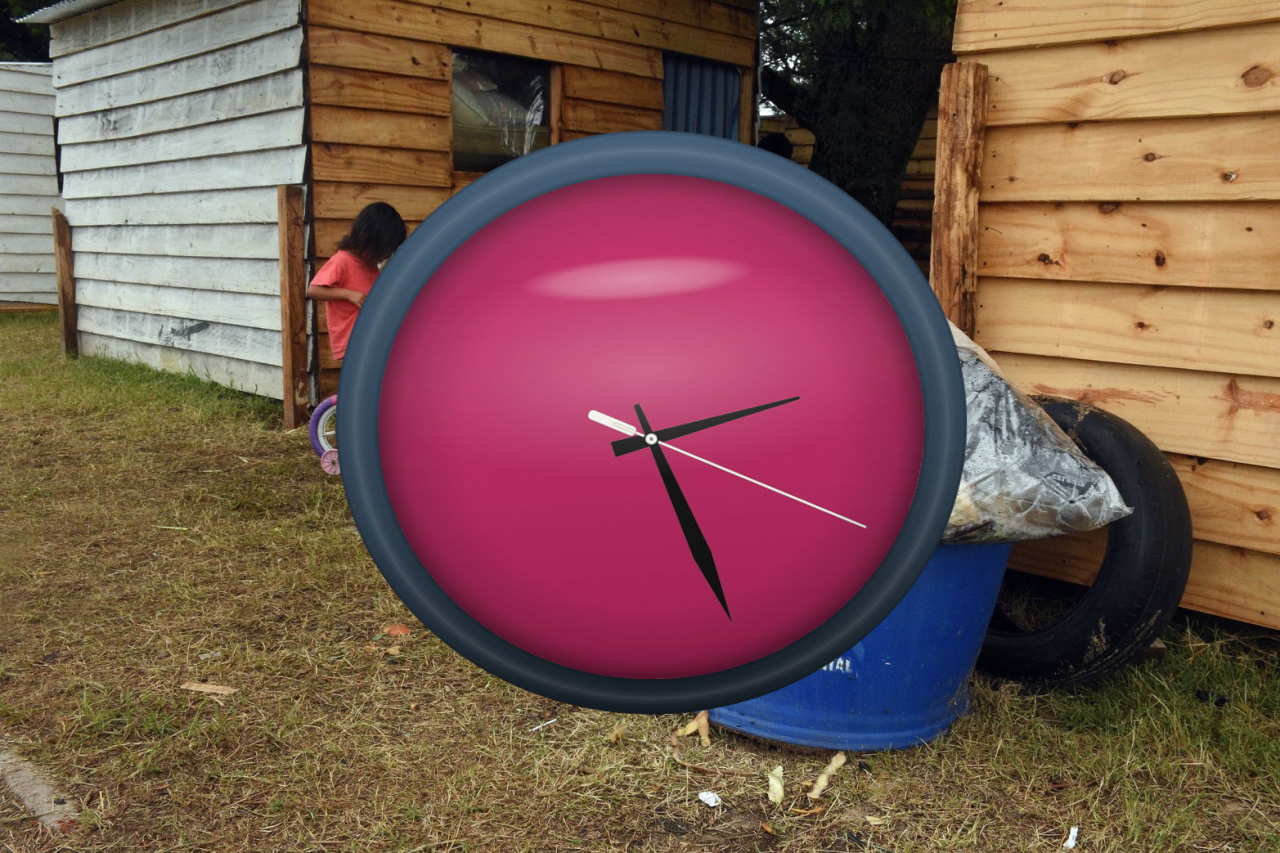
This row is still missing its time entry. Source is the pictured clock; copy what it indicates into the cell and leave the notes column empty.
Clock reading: 2:26:19
